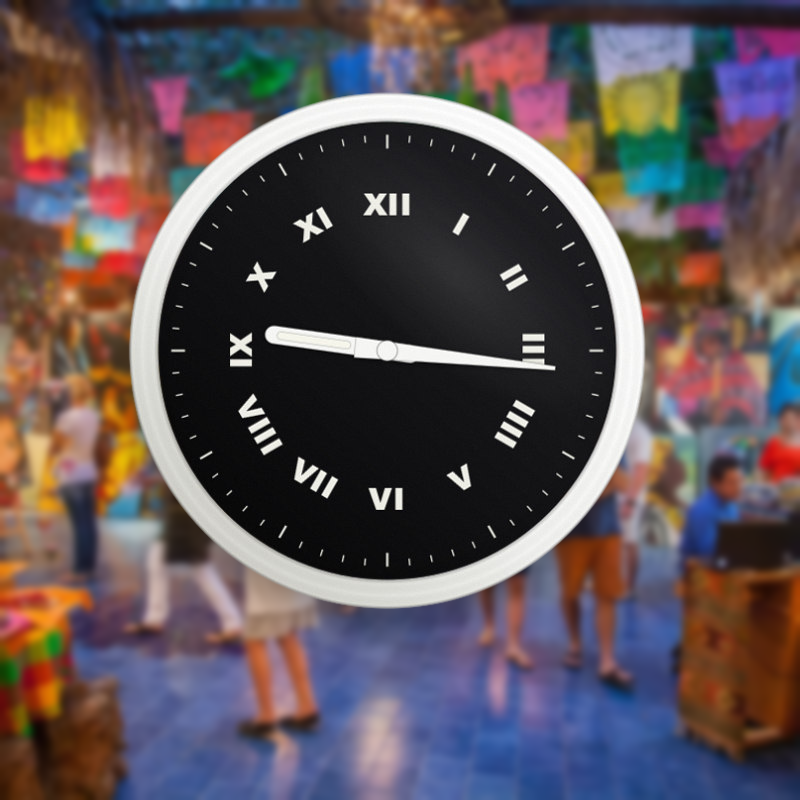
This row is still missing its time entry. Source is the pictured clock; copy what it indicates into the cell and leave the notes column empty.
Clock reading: 9:16
